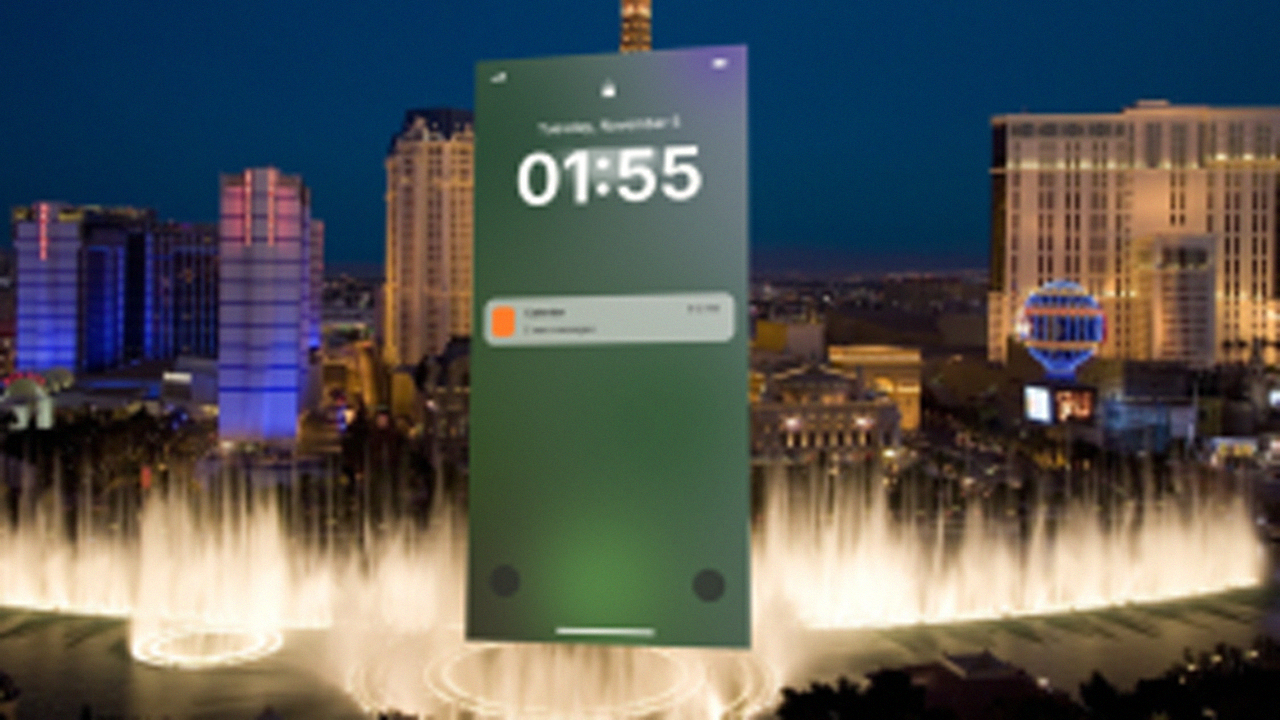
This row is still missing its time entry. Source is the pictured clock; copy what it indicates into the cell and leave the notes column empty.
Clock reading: 1:55
